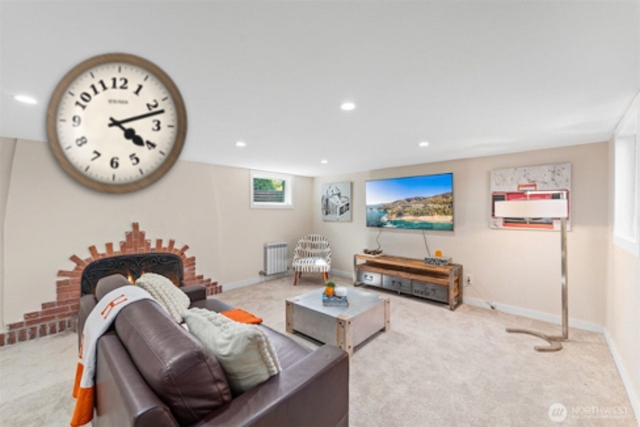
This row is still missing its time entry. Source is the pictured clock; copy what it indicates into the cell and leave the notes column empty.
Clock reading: 4:12
